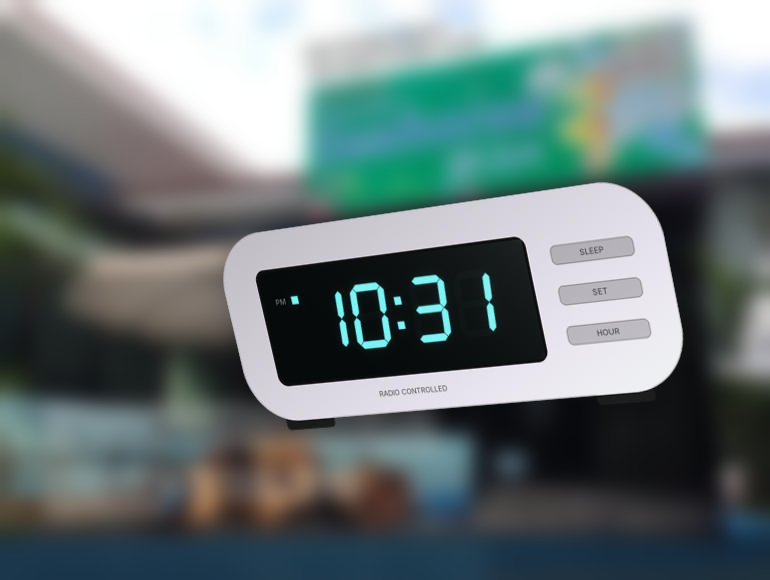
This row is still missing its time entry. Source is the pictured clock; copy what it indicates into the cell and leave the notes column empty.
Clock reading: 10:31
